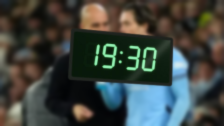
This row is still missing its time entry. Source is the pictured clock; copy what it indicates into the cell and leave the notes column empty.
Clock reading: 19:30
